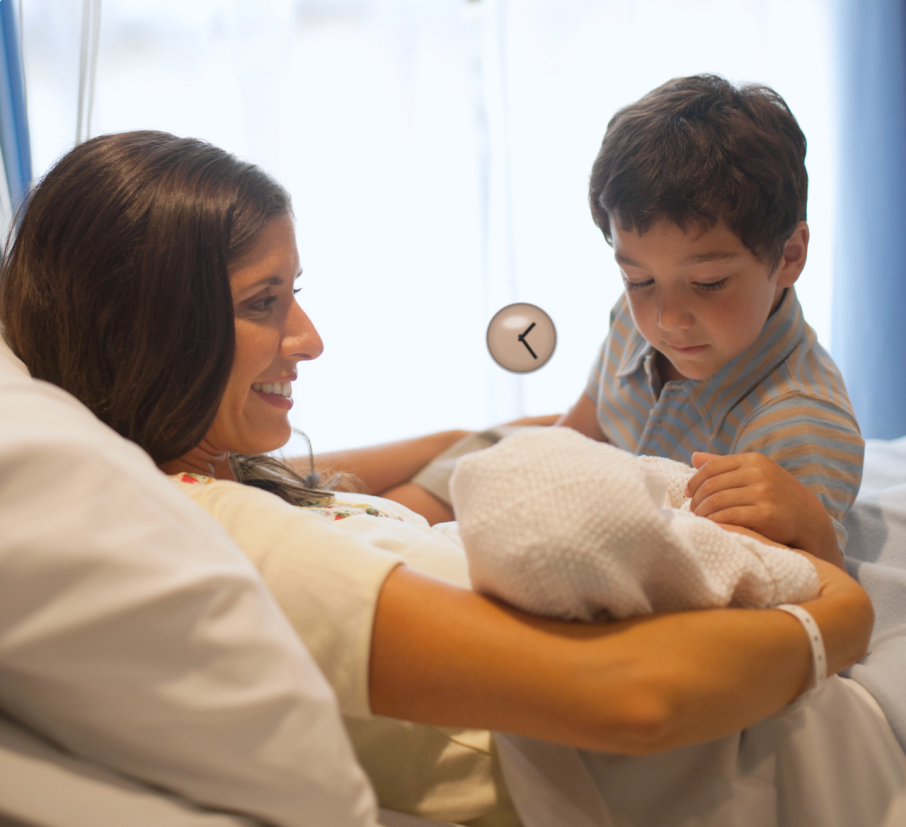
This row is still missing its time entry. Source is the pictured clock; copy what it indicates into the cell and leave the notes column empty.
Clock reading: 1:24
